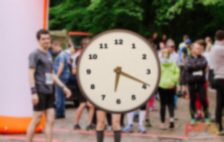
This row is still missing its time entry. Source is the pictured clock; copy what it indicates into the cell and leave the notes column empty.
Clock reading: 6:19
